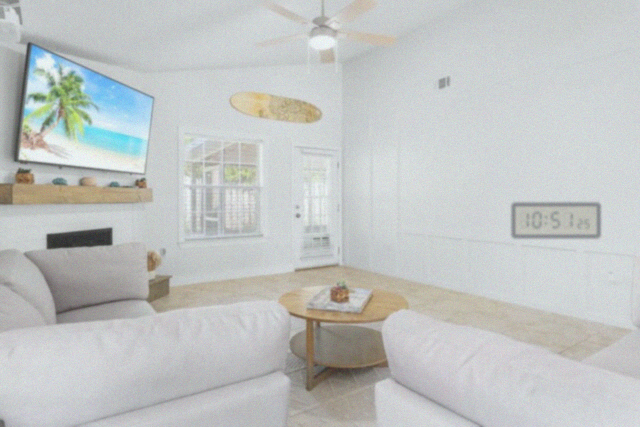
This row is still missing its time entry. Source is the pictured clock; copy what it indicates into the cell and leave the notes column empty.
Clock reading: 10:51
